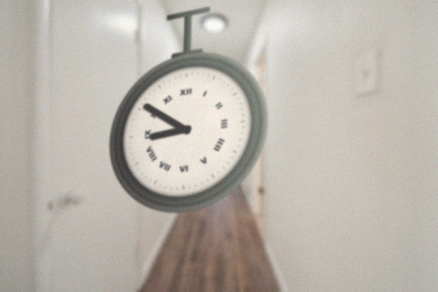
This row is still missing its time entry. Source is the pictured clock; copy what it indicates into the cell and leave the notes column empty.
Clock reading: 8:51
